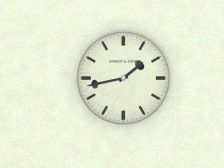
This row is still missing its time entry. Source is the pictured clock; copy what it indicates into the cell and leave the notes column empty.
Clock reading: 1:43
